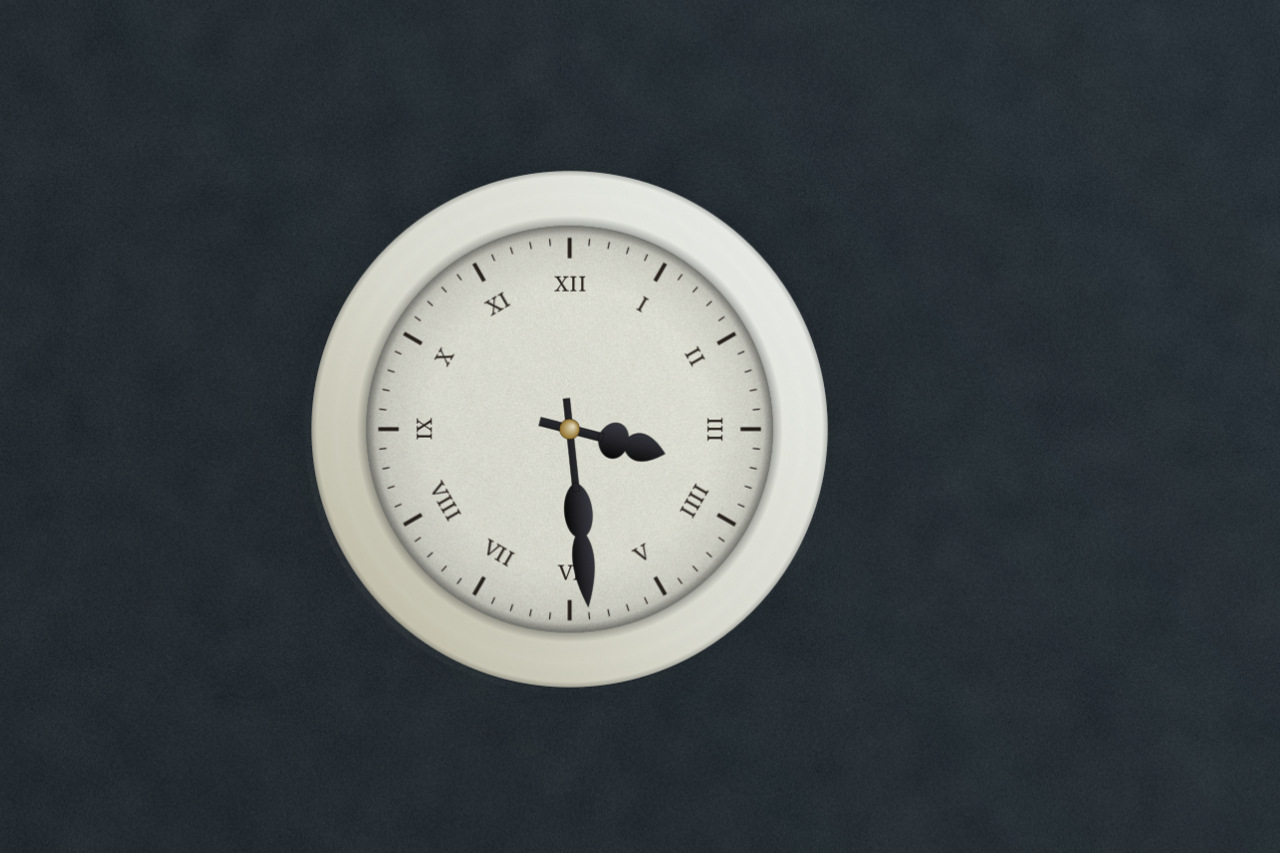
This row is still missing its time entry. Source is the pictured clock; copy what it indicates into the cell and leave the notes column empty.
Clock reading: 3:29
